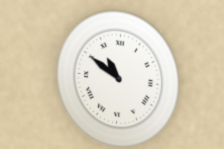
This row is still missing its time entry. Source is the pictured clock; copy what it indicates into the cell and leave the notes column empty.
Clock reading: 10:50
